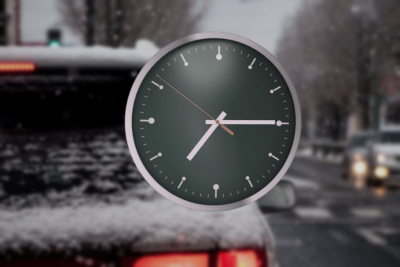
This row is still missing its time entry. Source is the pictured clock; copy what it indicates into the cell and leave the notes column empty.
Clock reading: 7:14:51
